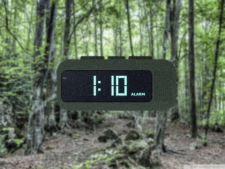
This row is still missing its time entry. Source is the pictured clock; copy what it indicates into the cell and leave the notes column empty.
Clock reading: 1:10
